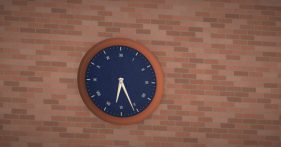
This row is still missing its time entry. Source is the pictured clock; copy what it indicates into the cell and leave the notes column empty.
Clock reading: 6:26
